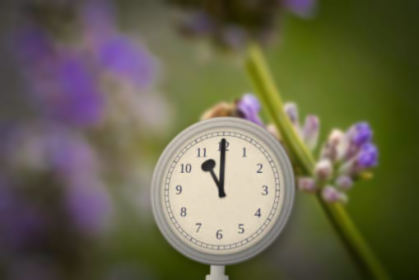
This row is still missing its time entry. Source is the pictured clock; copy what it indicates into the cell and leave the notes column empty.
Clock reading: 11:00
